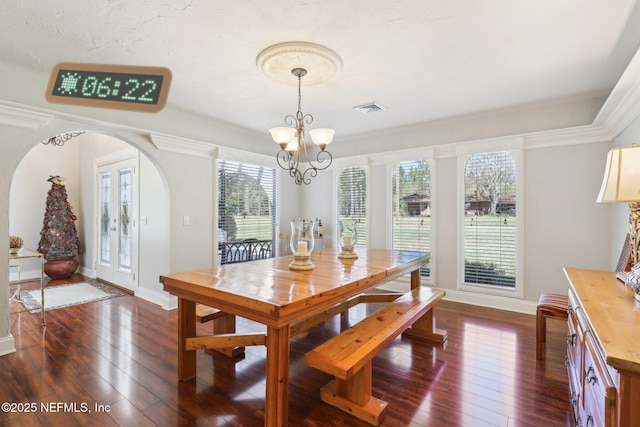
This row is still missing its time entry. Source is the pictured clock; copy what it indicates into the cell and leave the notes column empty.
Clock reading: 6:22
